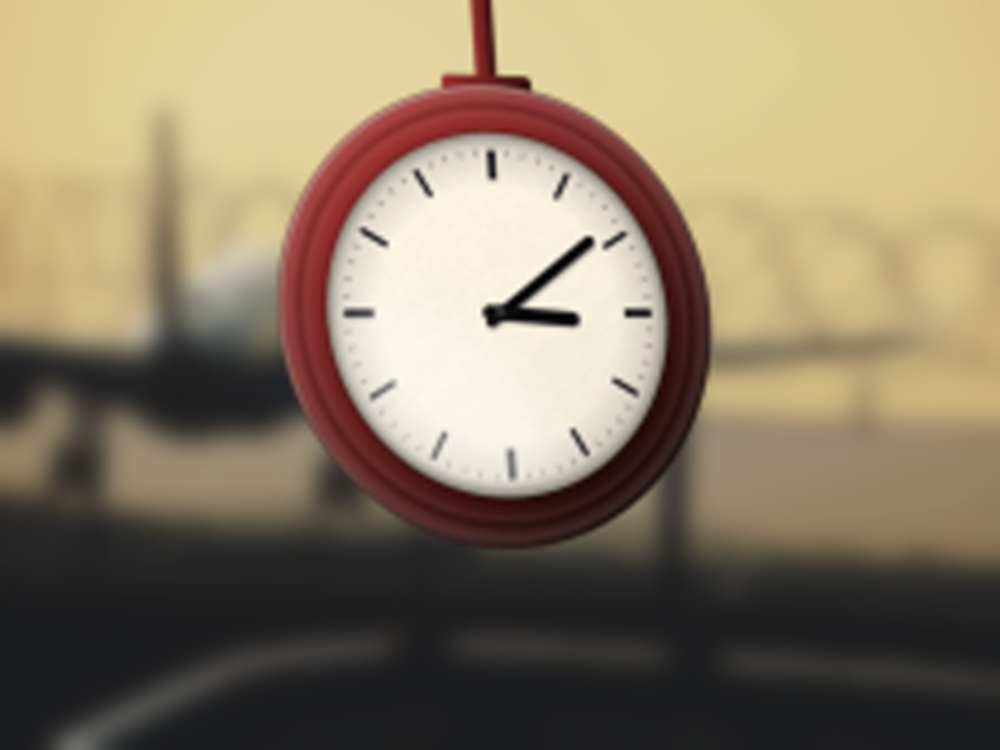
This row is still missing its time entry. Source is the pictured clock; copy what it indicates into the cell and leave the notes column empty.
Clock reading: 3:09
